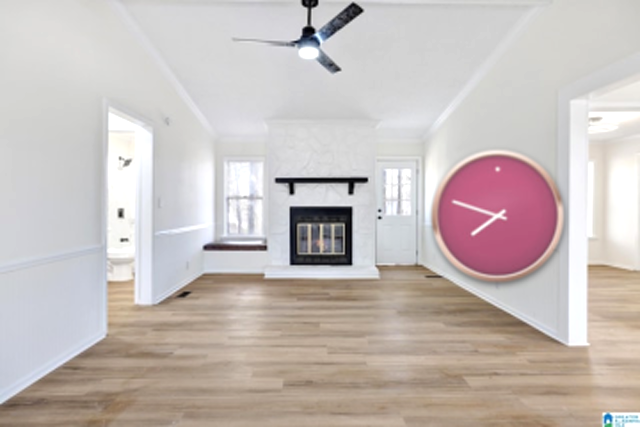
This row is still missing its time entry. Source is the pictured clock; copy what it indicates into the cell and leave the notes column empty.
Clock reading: 7:48
